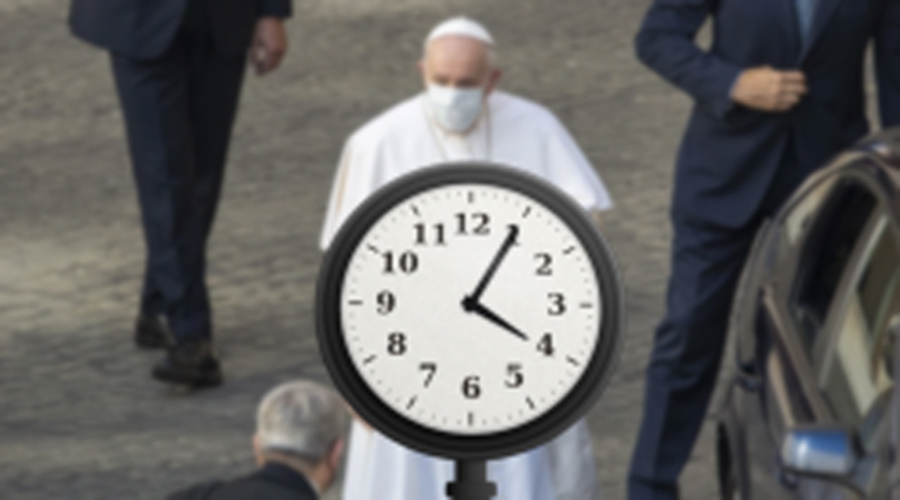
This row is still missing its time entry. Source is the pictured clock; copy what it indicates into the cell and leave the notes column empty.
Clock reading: 4:05
